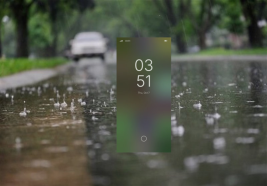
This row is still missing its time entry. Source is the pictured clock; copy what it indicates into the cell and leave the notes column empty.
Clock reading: 3:51
